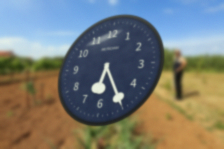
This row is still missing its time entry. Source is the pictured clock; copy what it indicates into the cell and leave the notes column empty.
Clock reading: 6:25
